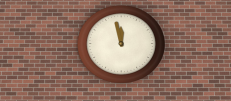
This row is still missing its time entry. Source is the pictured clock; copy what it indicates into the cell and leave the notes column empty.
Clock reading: 11:58
